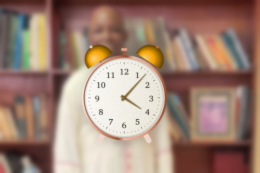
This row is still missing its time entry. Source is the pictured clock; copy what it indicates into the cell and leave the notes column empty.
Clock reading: 4:07
